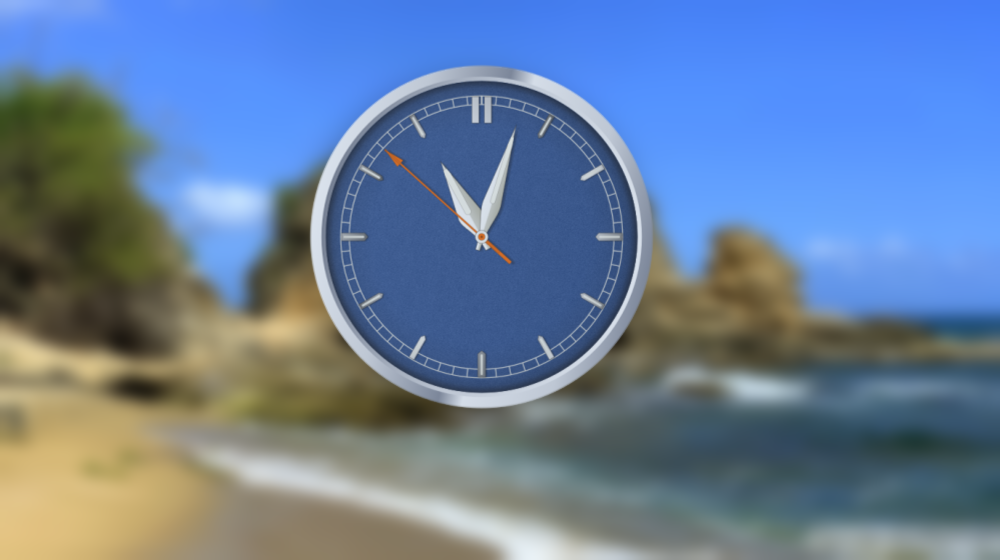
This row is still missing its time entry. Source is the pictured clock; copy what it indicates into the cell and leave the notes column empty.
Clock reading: 11:02:52
